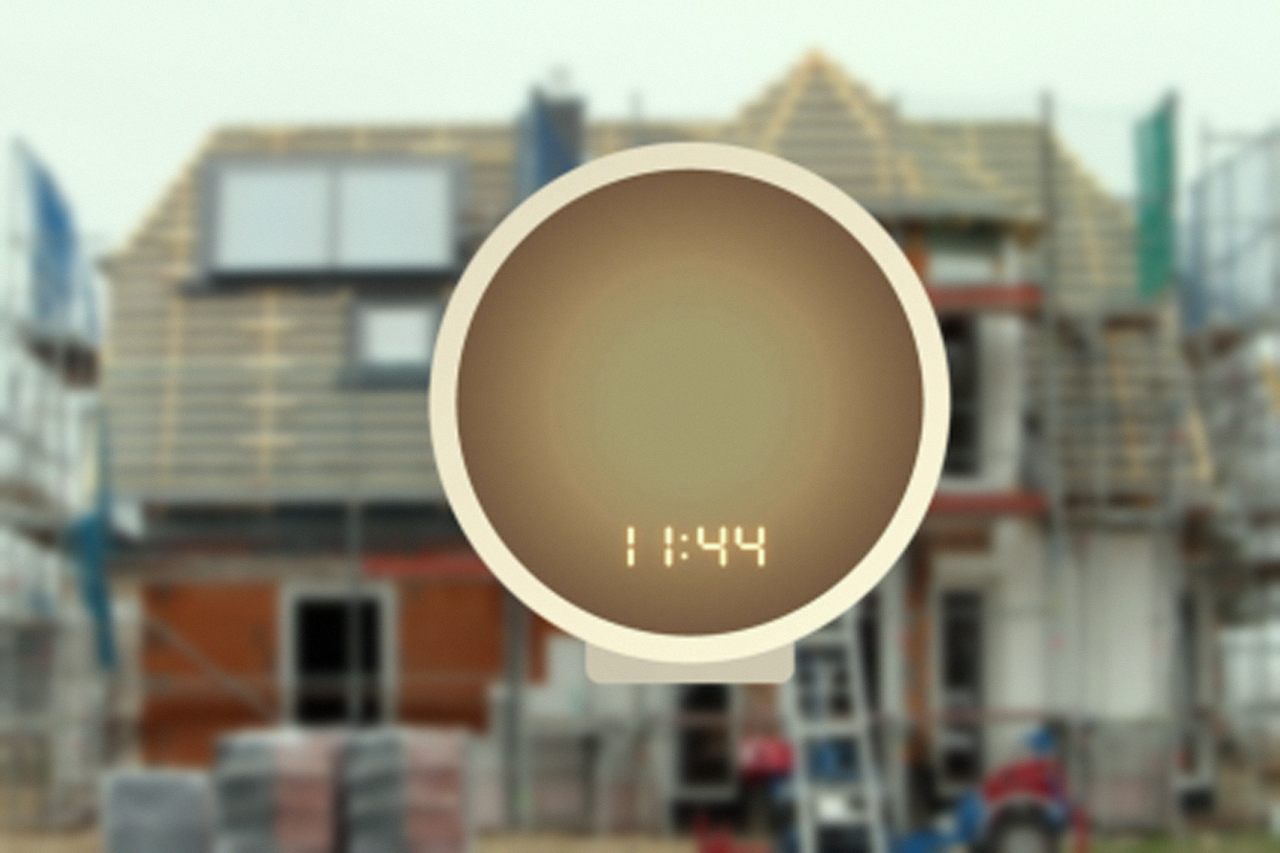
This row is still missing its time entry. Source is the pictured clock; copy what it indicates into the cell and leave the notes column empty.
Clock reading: 11:44
